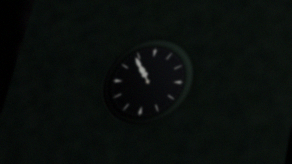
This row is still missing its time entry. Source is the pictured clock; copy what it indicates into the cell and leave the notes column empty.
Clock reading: 10:54
